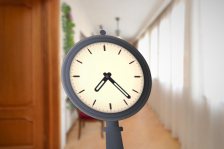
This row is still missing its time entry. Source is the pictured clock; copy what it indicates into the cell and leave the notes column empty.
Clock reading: 7:23
